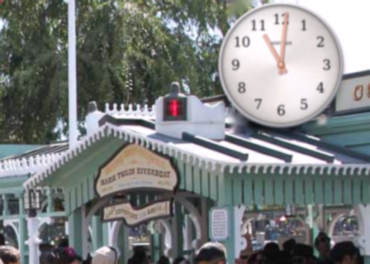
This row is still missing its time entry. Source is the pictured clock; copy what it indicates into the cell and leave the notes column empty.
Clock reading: 11:01
